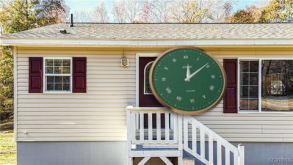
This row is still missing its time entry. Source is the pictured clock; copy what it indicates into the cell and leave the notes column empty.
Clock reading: 12:09
